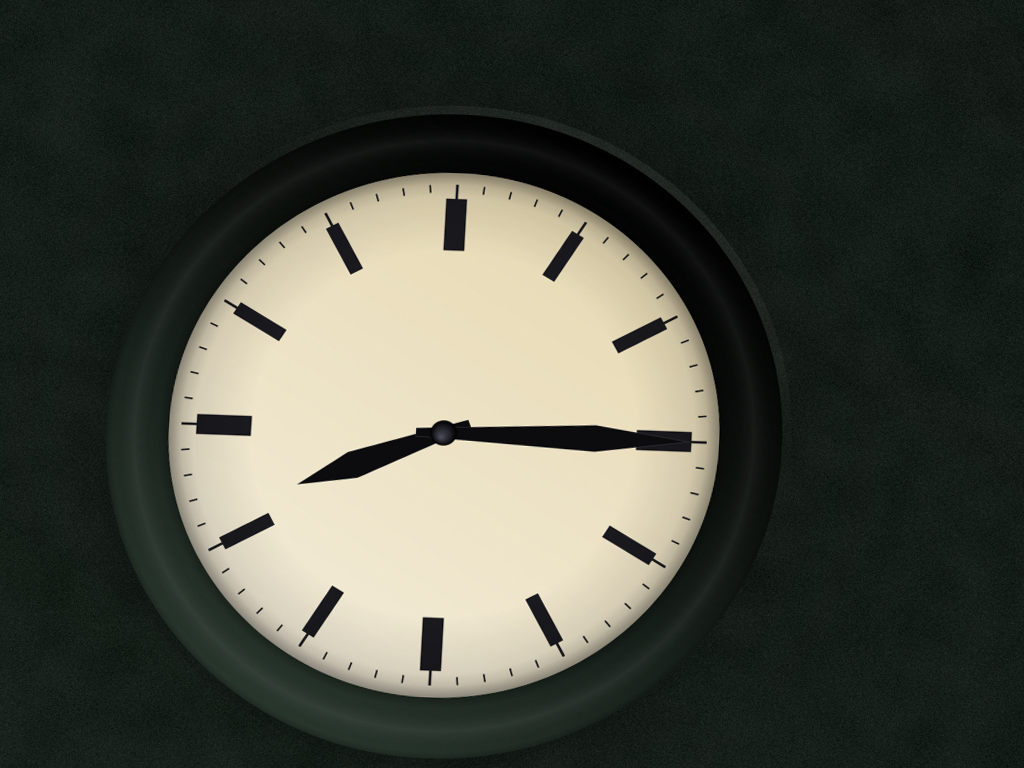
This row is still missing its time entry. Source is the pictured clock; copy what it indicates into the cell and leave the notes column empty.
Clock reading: 8:15
